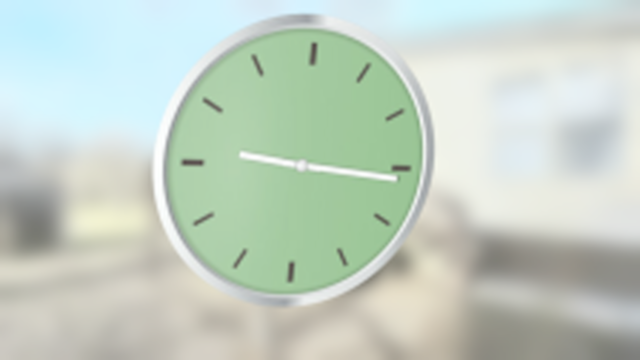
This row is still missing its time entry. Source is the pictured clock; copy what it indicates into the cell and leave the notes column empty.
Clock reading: 9:16
